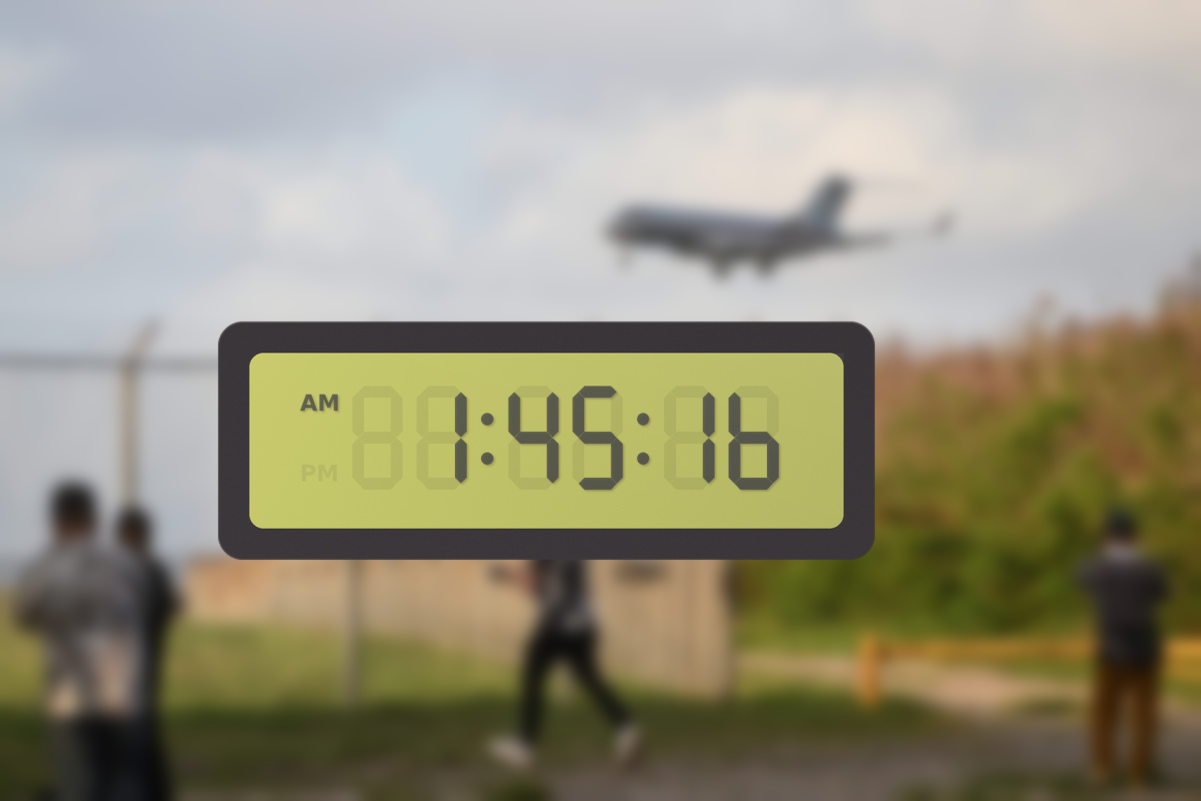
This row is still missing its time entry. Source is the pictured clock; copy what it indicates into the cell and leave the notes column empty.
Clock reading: 1:45:16
